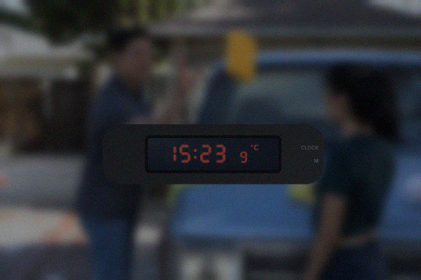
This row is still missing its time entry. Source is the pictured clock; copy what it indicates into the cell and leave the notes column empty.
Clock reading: 15:23
